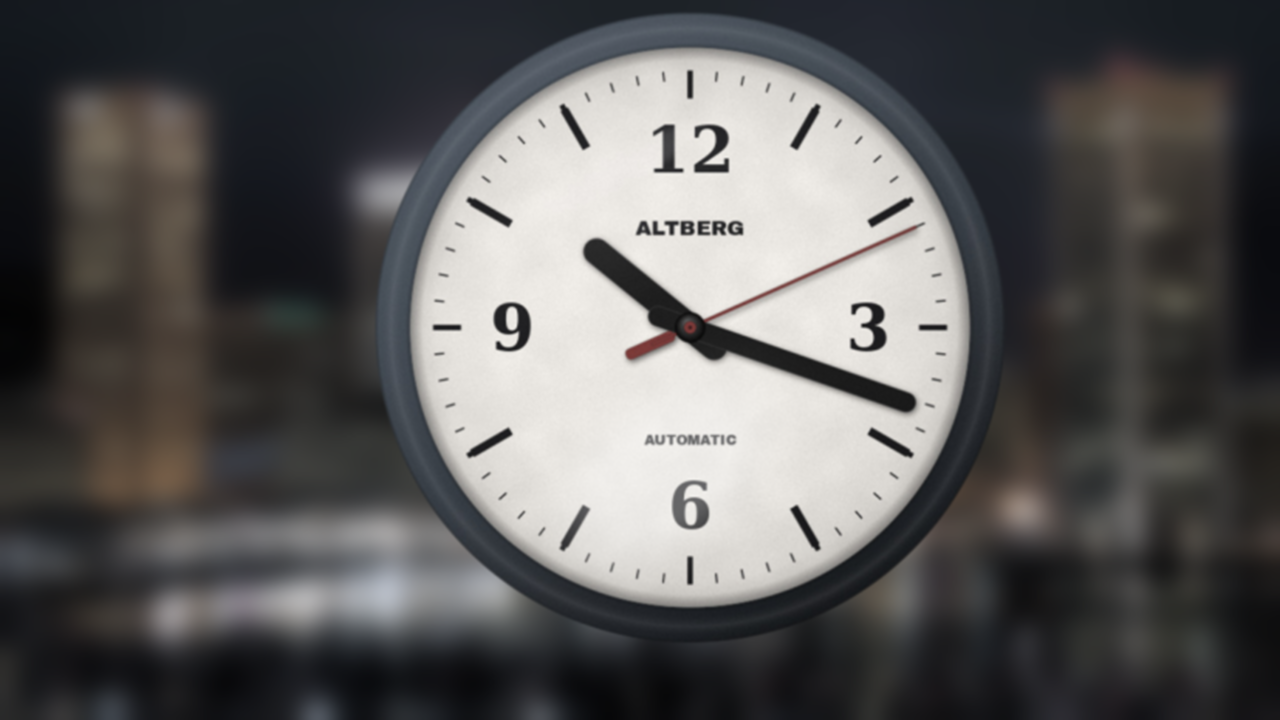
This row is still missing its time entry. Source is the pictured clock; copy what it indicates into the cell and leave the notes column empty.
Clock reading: 10:18:11
